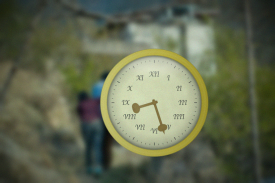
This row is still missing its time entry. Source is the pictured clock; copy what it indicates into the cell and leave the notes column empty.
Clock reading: 8:27
